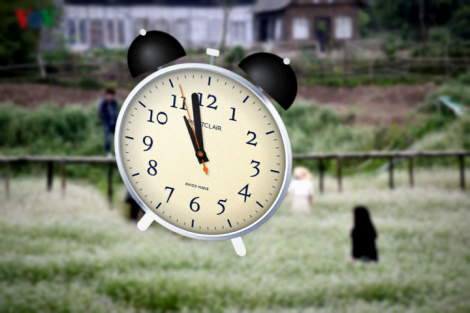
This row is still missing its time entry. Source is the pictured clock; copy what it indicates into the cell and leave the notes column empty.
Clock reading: 10:57:56
